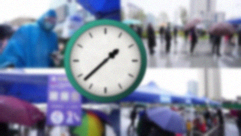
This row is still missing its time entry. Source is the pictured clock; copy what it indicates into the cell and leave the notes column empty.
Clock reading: 1:38
